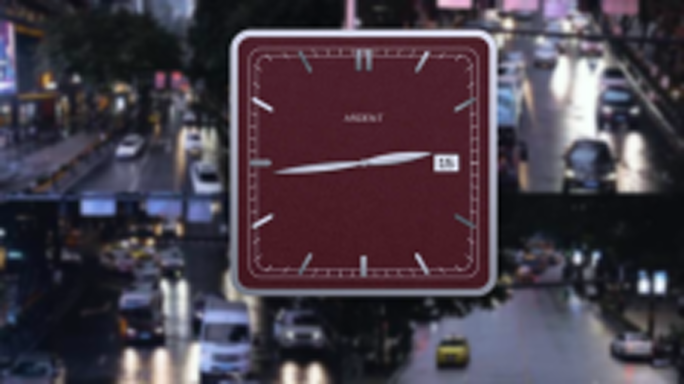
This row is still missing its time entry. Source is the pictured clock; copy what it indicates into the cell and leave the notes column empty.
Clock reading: 2:44
